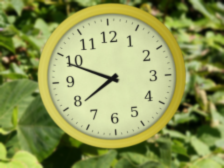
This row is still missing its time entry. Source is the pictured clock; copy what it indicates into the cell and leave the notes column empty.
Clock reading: 7:49
